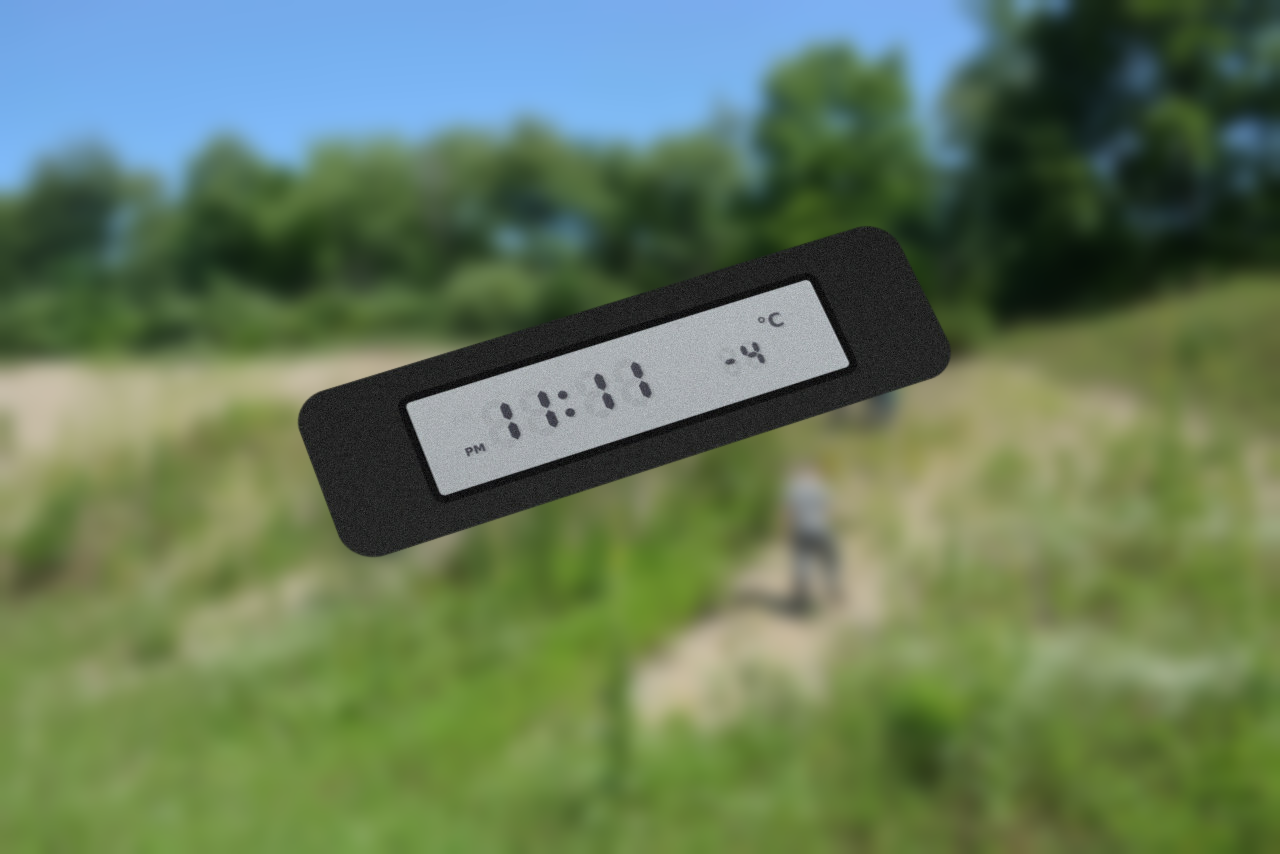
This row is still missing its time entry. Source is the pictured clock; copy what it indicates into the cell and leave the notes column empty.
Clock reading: 11:11
